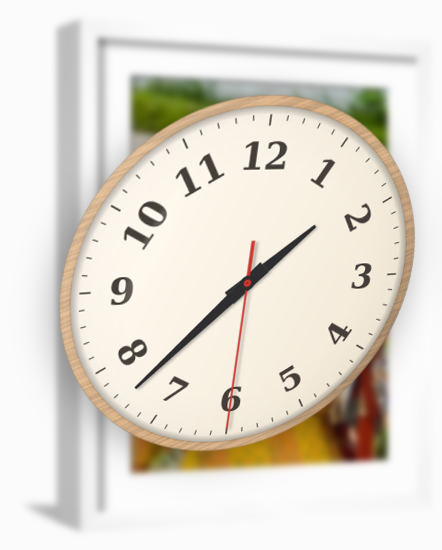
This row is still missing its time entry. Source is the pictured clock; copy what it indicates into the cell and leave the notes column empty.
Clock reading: 1:37:30
